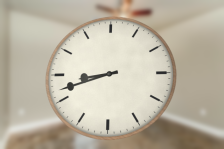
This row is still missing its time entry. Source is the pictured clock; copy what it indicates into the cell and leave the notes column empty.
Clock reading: 8:42
